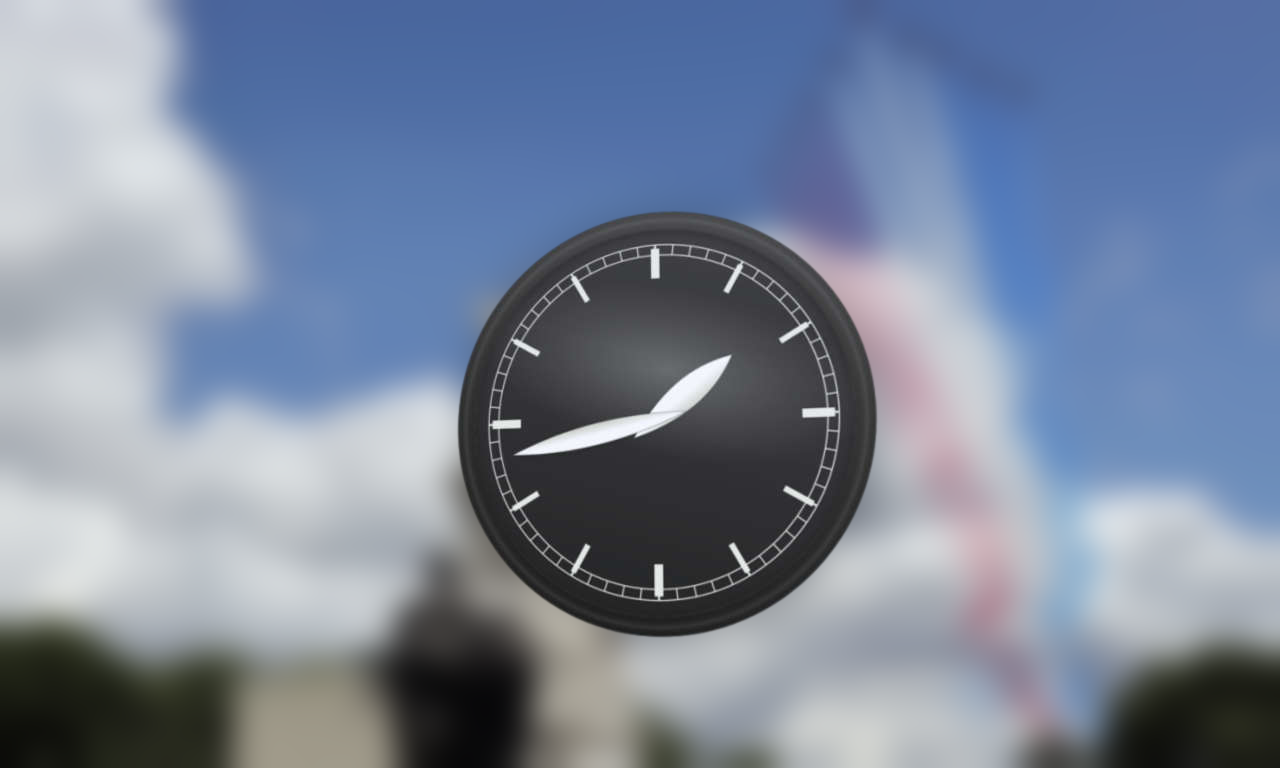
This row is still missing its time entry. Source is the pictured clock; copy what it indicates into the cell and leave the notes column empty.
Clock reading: 1:43
